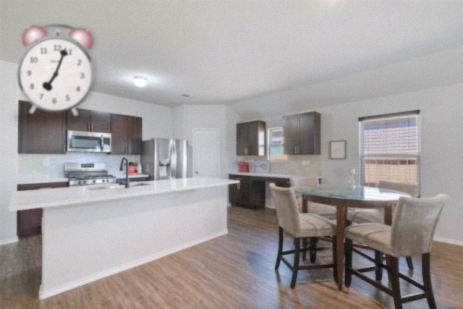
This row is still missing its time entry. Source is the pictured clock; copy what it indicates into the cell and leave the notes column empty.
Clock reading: 7:03
